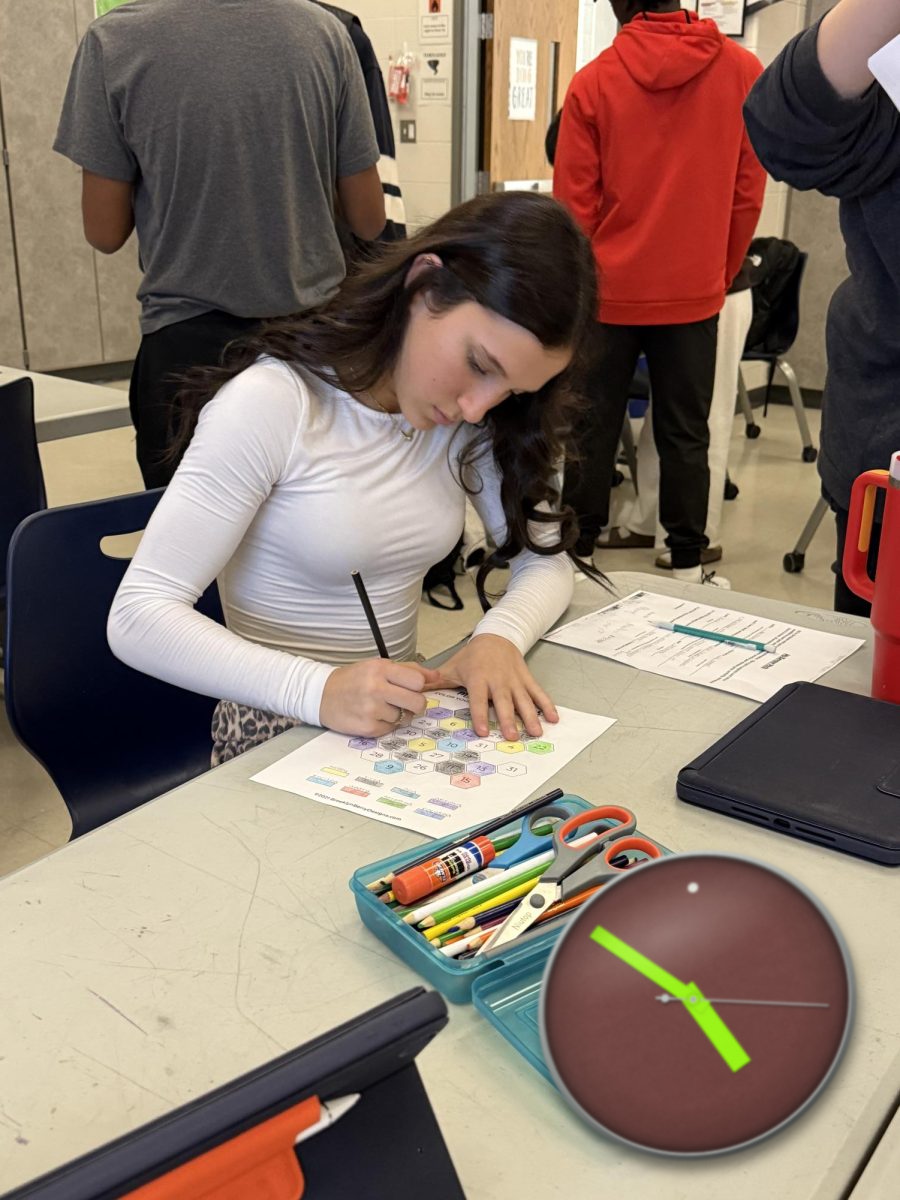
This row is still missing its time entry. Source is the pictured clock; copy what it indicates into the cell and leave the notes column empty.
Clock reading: 4:51:16
